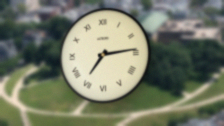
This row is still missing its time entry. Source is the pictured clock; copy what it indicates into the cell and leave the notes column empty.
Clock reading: 7:14
